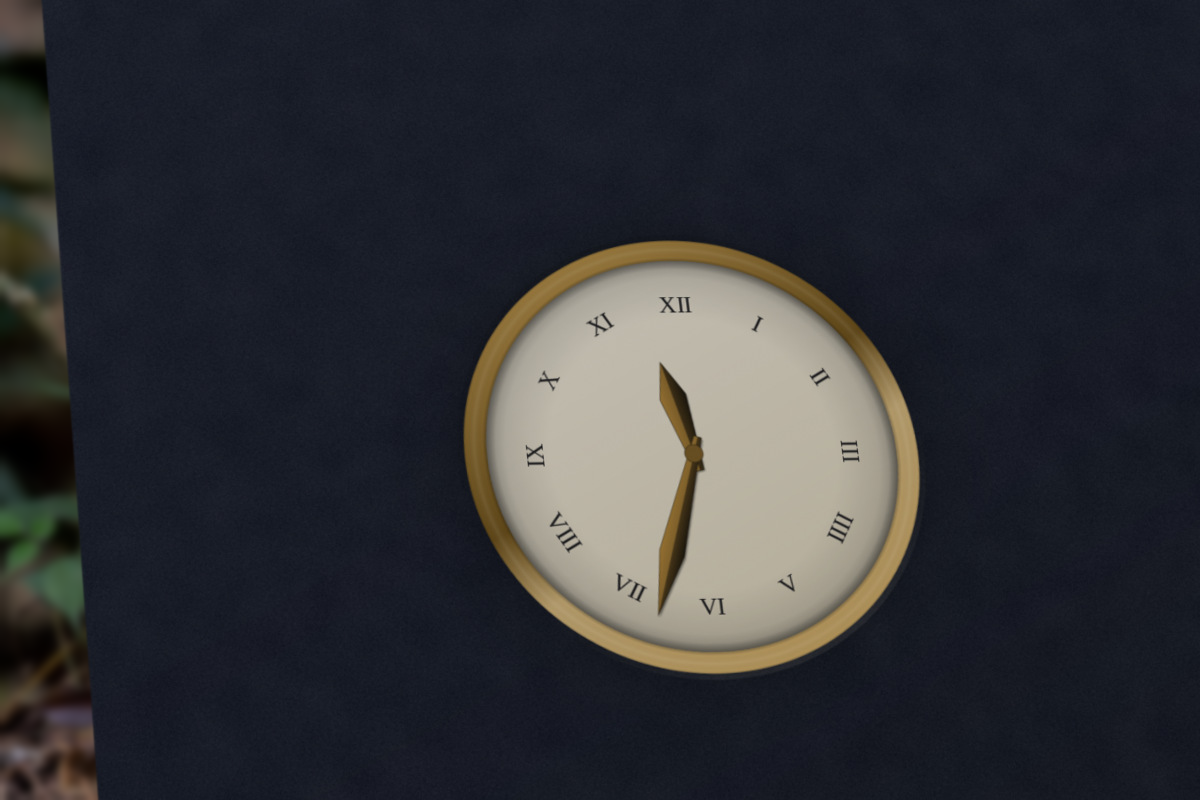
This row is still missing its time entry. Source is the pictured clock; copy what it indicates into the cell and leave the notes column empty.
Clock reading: 11:33
